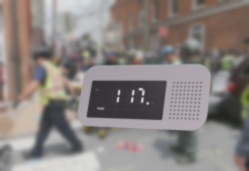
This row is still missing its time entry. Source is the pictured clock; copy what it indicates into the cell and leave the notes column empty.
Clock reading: 1:17
